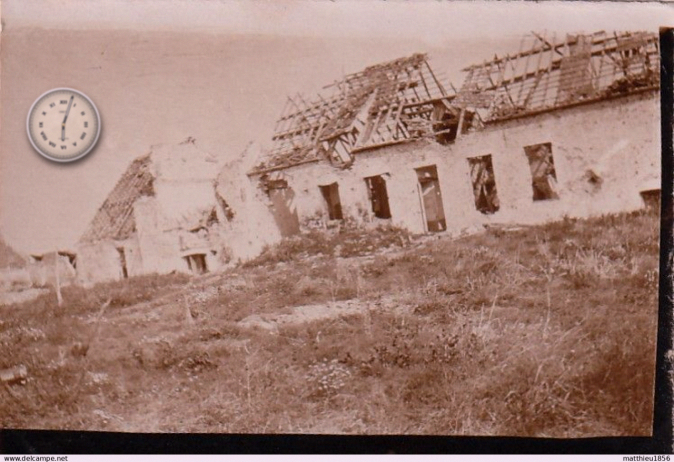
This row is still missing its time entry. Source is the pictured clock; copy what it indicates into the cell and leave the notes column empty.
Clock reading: 6:03
